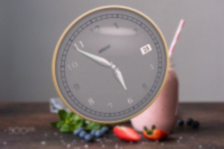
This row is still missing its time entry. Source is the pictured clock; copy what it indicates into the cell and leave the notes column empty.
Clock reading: 5:54
